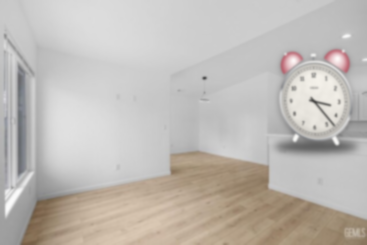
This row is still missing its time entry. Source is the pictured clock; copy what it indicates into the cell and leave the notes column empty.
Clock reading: 3:23
